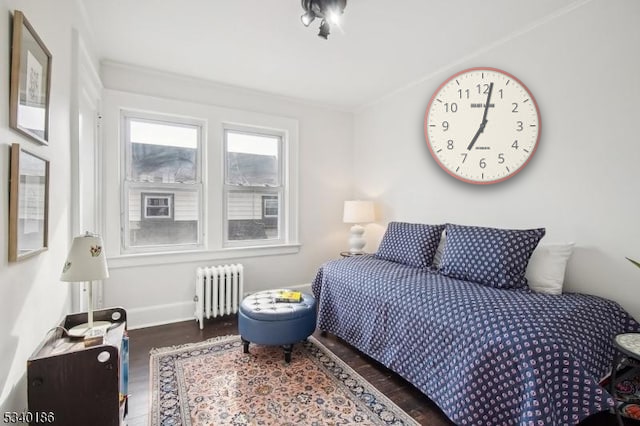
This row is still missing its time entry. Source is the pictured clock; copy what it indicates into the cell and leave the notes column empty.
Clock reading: 7:02
